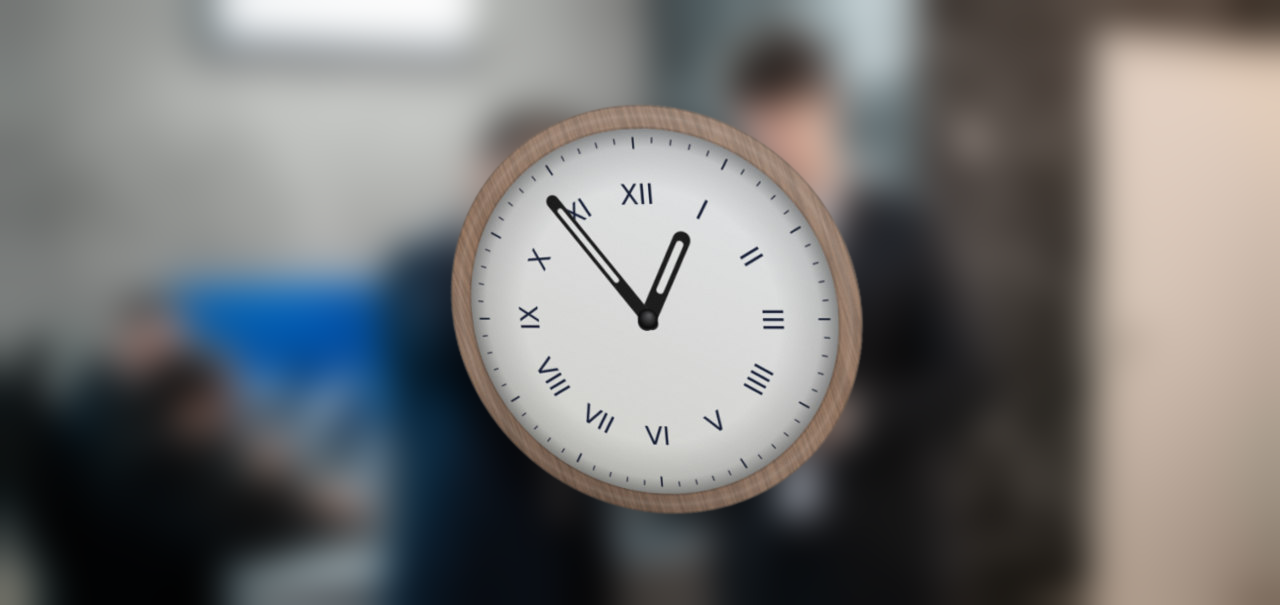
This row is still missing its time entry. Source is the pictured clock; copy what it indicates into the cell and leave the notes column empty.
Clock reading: 12:54
